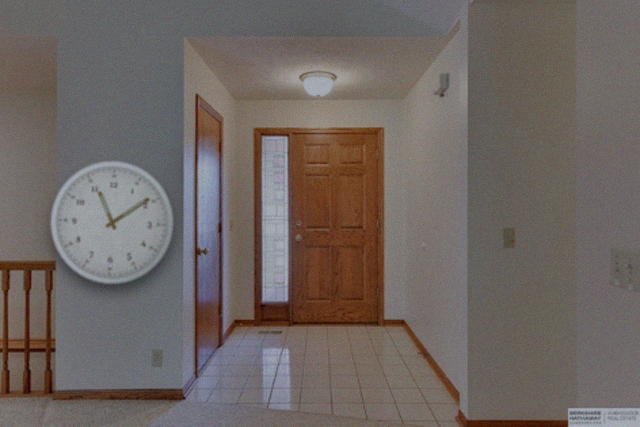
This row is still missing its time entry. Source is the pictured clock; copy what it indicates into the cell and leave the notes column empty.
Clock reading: 11:09
